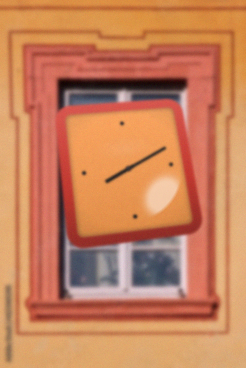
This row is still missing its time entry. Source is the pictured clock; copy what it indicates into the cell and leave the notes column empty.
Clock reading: 8:11
